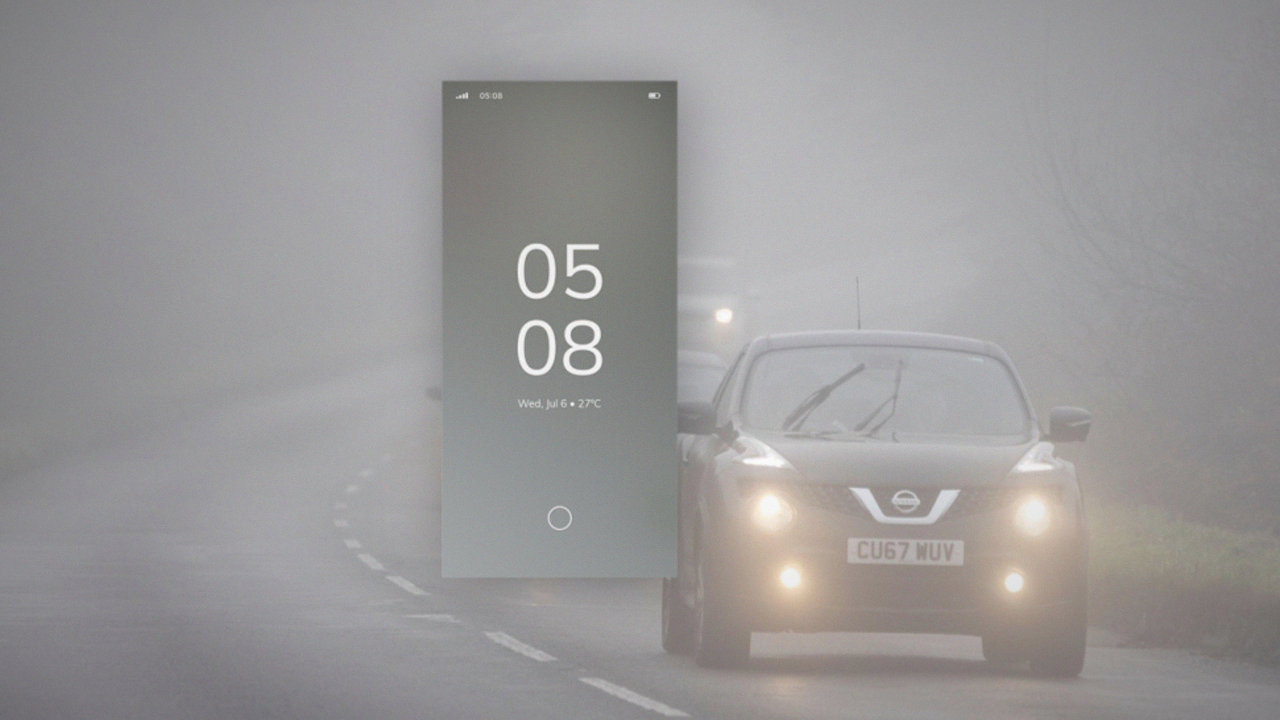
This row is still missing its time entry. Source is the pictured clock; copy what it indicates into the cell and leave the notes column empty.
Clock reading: 5:08
